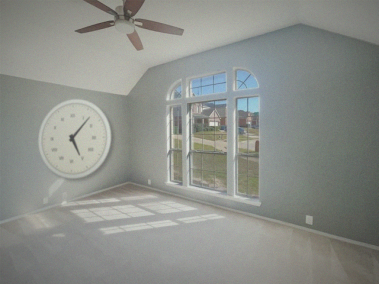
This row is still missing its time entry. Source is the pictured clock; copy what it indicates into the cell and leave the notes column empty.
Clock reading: 5:07
